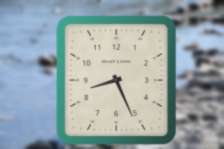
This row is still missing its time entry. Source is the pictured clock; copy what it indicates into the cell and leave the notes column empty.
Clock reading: 8:26
